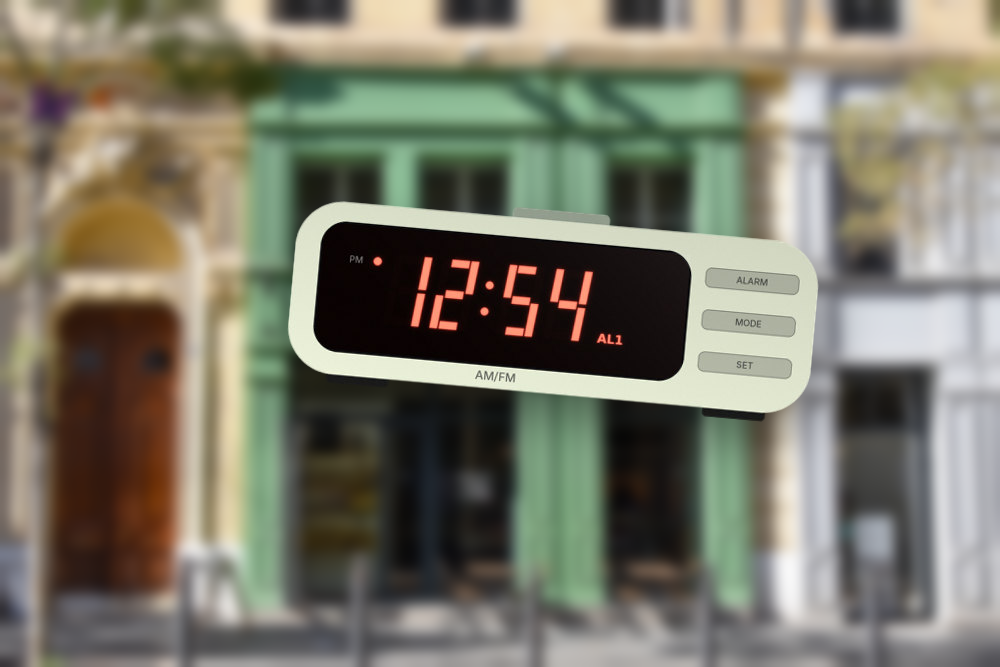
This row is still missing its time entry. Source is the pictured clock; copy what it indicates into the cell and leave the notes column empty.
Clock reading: 12:54
